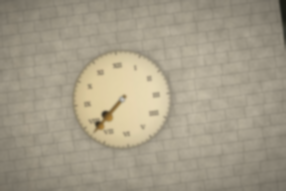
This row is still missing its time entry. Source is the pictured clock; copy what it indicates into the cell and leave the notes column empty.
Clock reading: 7:38
